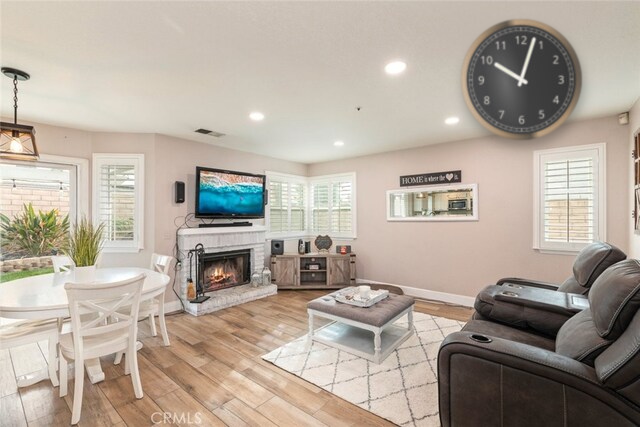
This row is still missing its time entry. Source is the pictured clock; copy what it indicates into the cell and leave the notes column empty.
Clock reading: 10:03
